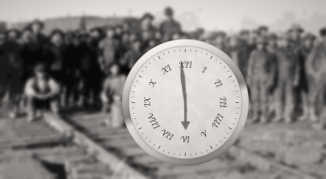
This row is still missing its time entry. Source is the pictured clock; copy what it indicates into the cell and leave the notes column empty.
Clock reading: 5:59
